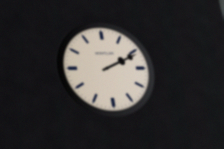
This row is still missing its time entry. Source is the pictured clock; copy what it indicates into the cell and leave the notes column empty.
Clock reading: 2:11
